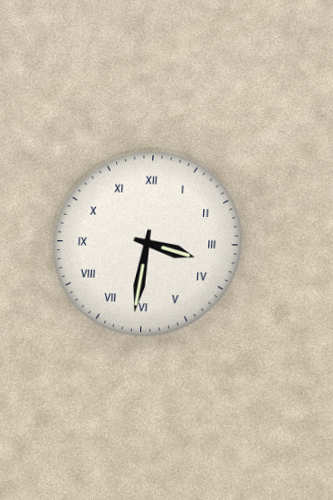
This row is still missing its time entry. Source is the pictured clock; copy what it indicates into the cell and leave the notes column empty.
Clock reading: 3:31
